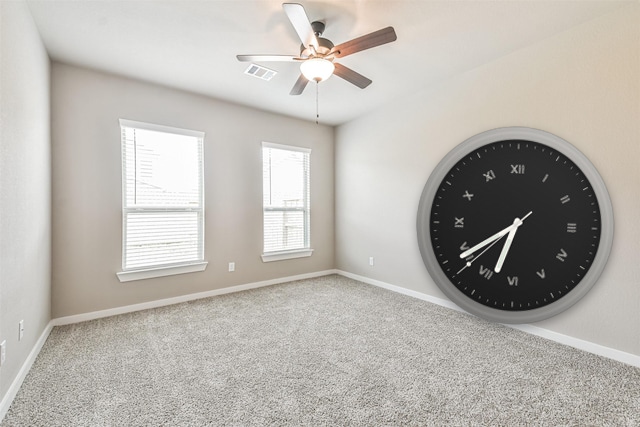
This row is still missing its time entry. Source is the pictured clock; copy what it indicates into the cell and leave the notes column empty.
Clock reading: 6:39:38
